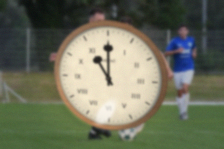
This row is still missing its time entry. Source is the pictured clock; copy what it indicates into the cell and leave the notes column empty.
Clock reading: 11:00
